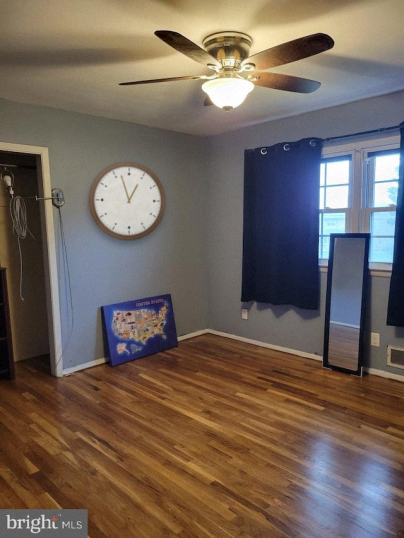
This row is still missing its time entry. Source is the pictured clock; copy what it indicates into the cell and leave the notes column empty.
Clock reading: 12:57
